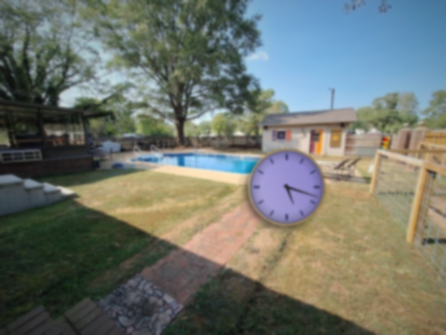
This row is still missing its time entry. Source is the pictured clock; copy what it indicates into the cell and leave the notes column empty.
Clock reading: 5:18
